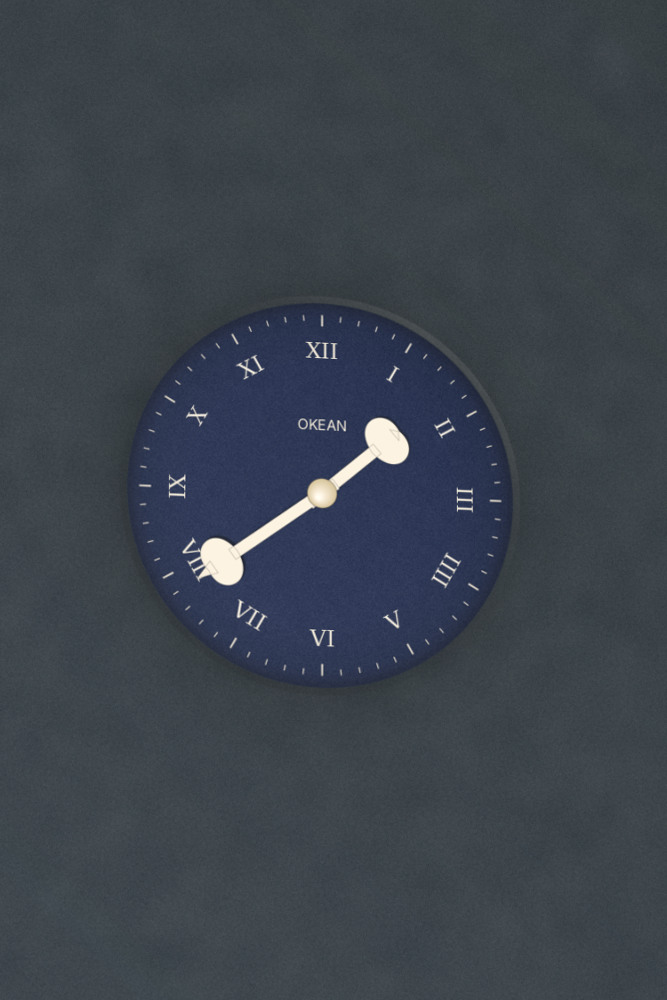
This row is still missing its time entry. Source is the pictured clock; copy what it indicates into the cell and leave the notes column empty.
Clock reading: 1:39
